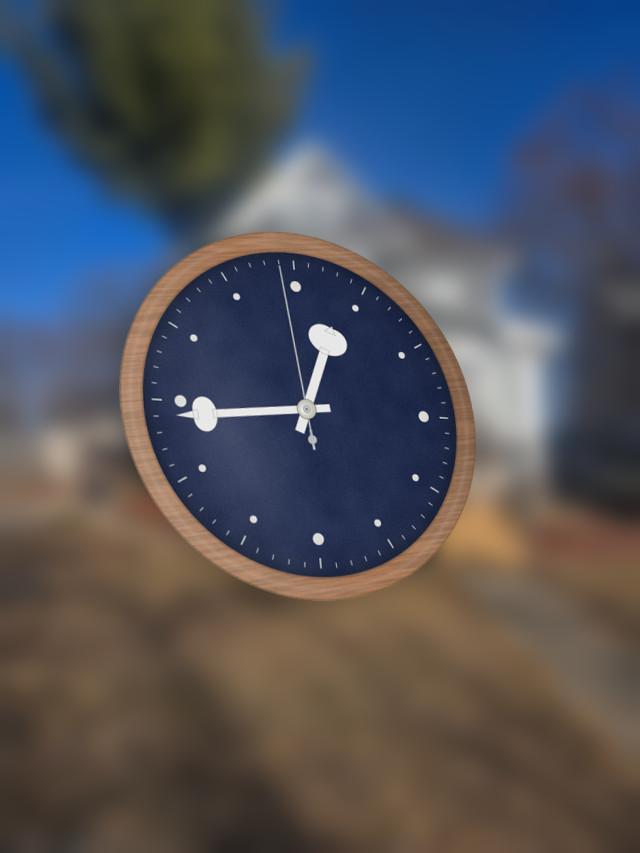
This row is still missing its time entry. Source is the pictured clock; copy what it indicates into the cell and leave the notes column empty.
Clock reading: 12:43:59
